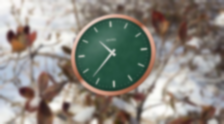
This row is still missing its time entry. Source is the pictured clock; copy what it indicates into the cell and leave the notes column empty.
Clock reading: 10:37
